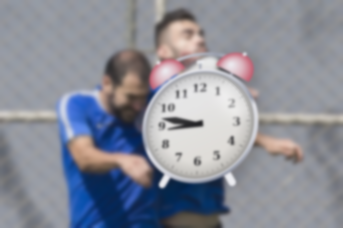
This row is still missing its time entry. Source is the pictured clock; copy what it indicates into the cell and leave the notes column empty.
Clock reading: 8:47
